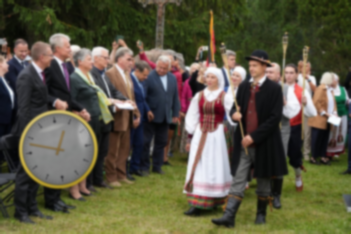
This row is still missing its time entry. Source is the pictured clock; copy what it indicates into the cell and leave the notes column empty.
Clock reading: 12:48
